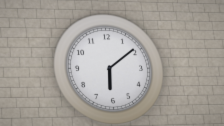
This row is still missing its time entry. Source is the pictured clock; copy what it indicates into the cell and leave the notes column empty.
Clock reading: 6:09
